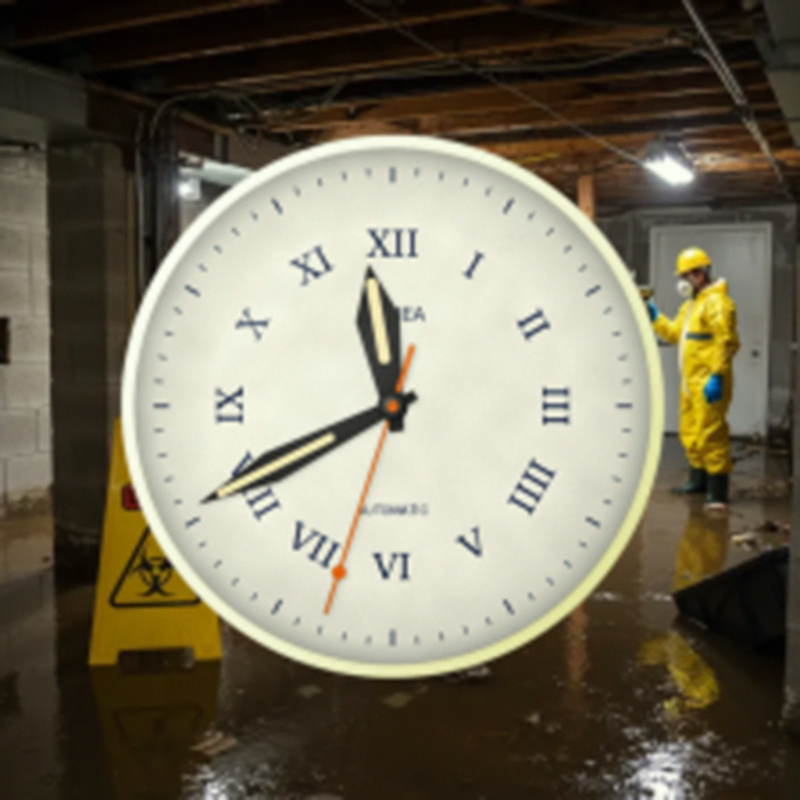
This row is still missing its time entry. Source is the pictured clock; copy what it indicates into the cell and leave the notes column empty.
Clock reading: 11:40:33
